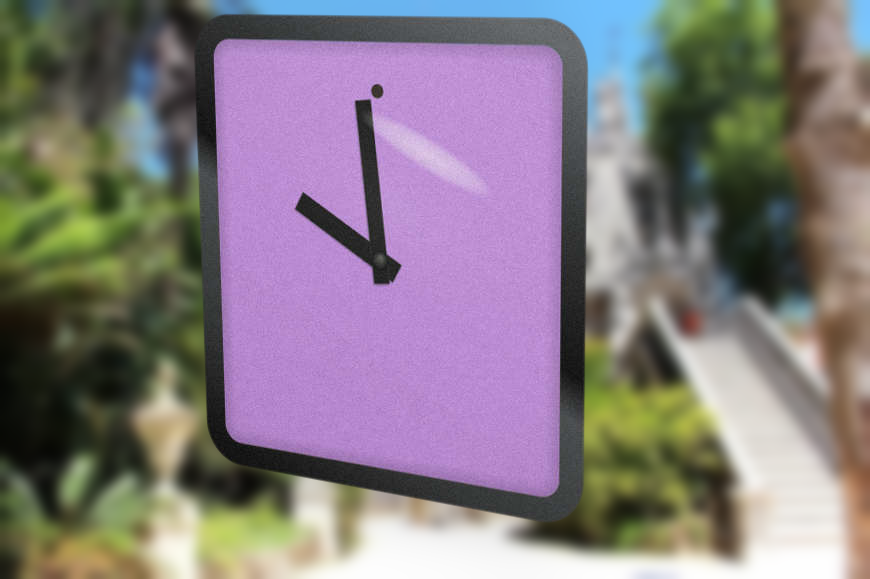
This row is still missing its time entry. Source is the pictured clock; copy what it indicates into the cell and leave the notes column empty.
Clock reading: 9:59
